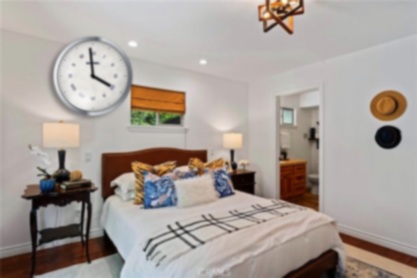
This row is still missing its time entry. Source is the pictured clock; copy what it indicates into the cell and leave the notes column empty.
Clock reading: 3:59
